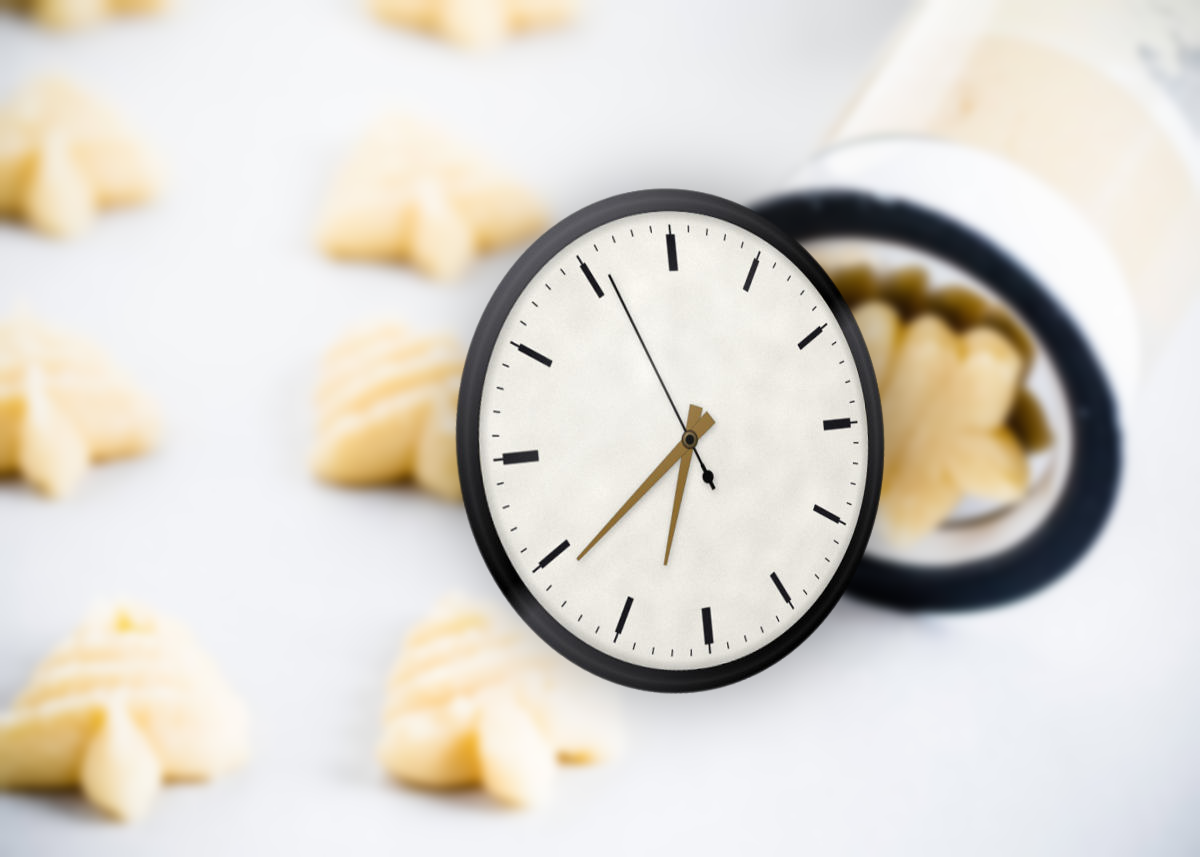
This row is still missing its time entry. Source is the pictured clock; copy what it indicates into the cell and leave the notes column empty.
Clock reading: 6:38:56
